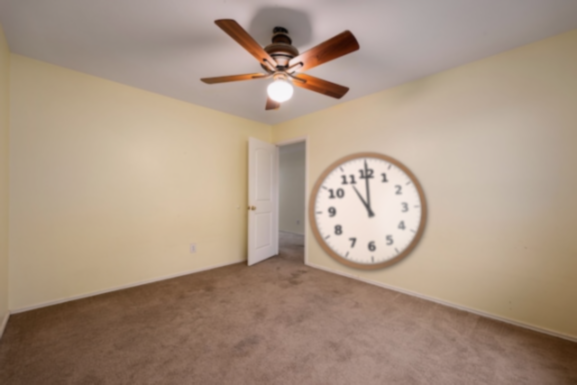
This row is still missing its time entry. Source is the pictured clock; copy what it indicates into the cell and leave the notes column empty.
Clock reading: 11:00
